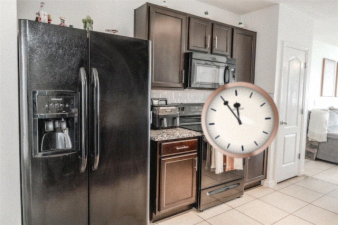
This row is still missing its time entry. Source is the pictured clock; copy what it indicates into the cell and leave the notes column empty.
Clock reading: 11:55
